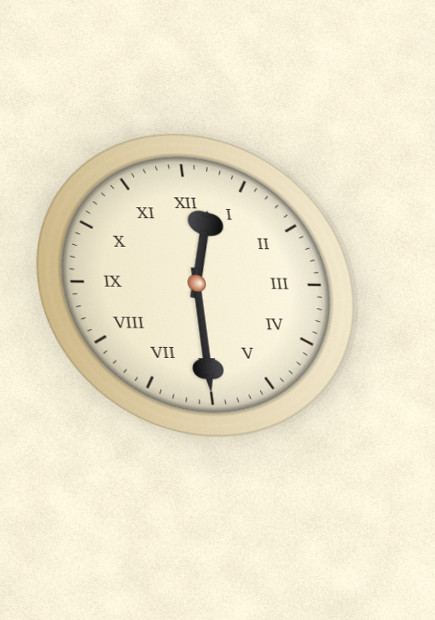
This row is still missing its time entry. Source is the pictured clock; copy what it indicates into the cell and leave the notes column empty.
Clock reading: 12:30
